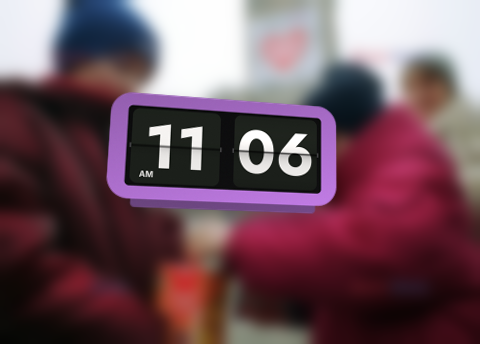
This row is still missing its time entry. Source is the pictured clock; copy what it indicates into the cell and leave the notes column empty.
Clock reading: 11:06
